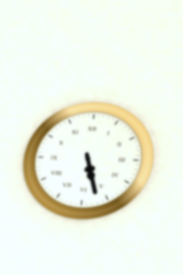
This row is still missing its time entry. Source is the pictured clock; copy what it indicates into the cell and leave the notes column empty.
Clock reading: 5:27
